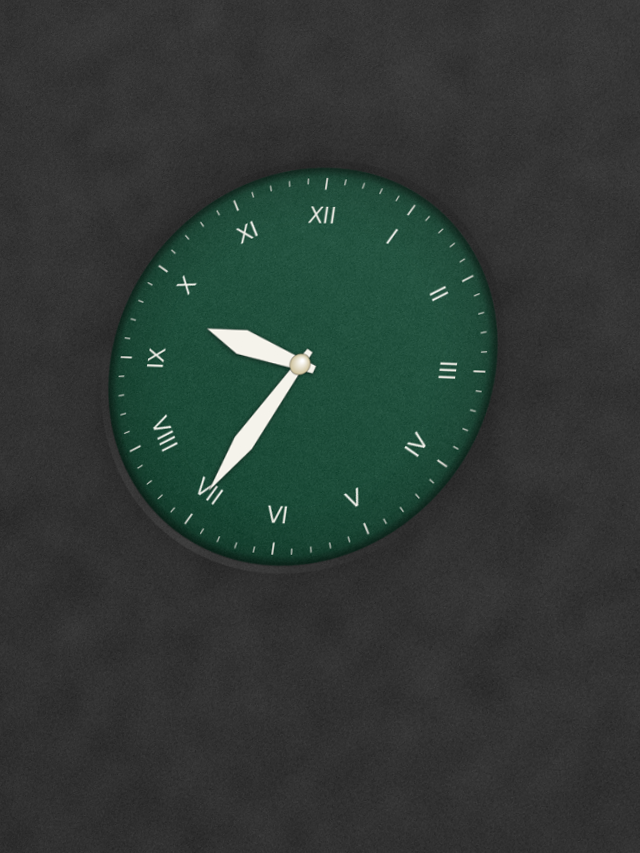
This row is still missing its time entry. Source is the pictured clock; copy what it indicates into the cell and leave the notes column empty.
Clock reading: 9:35
